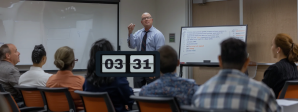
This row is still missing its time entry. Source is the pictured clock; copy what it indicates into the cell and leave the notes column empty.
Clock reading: 3:31
